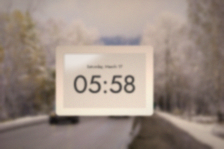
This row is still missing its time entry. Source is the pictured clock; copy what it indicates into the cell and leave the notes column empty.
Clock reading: 5:58
